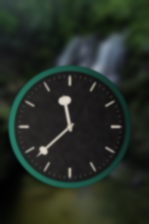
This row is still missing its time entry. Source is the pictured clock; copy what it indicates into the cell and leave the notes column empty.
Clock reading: 11:38
